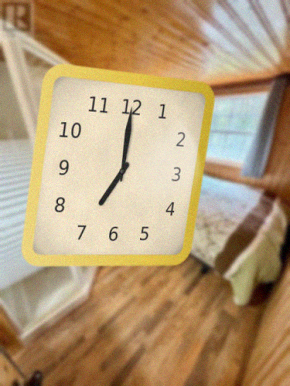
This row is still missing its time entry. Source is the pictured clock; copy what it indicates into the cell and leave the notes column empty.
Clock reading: 7:00
